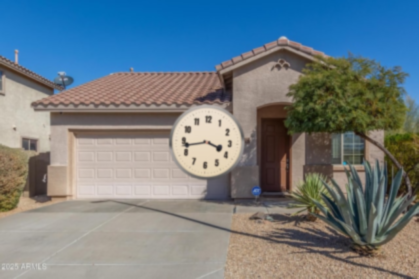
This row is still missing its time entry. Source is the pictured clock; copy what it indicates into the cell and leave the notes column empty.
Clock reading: 3:43
